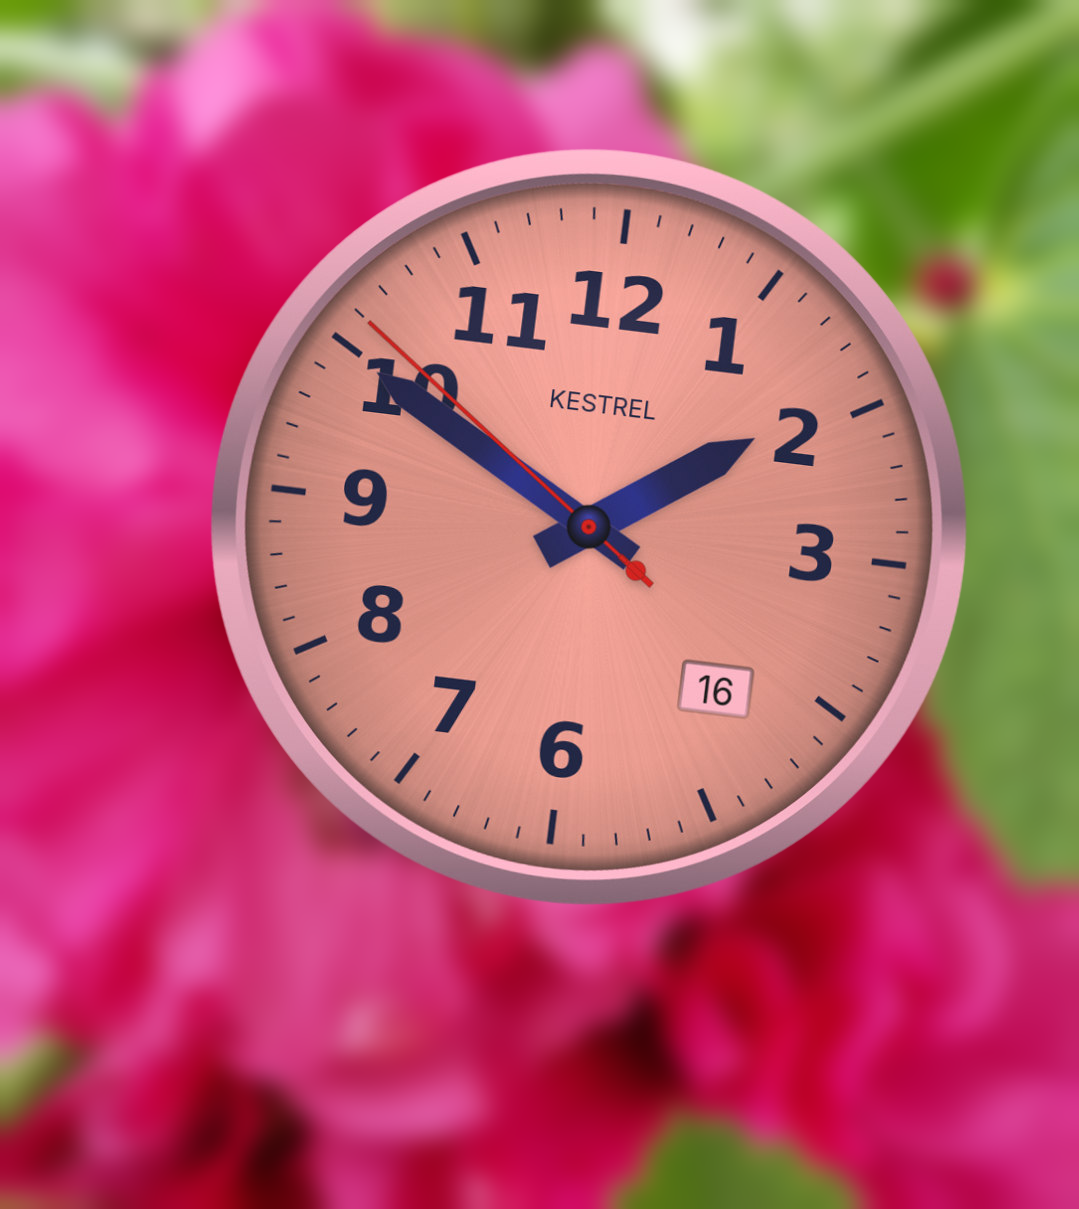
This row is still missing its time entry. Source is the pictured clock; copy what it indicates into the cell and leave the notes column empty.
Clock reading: 1:49:51
